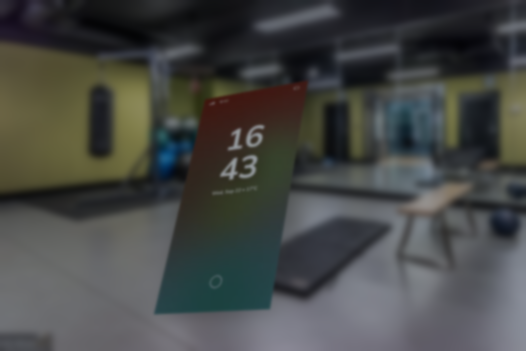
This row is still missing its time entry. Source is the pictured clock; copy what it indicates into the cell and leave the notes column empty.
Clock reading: 16:43
